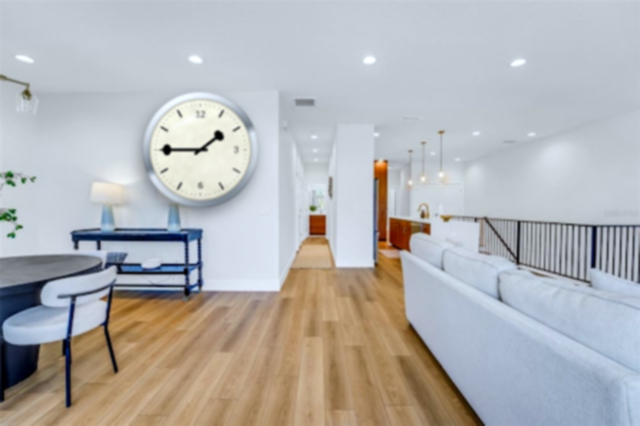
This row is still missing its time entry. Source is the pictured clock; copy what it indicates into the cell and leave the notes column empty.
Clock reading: 1:45
